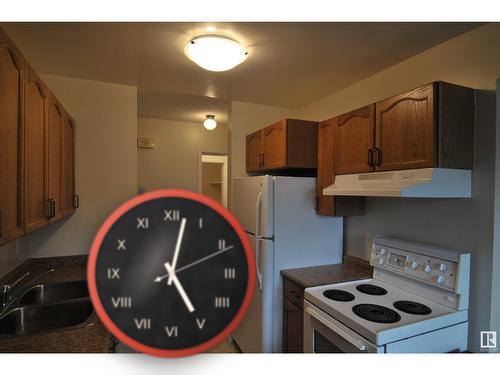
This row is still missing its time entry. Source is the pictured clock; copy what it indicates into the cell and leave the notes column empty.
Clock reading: 5:02:11
